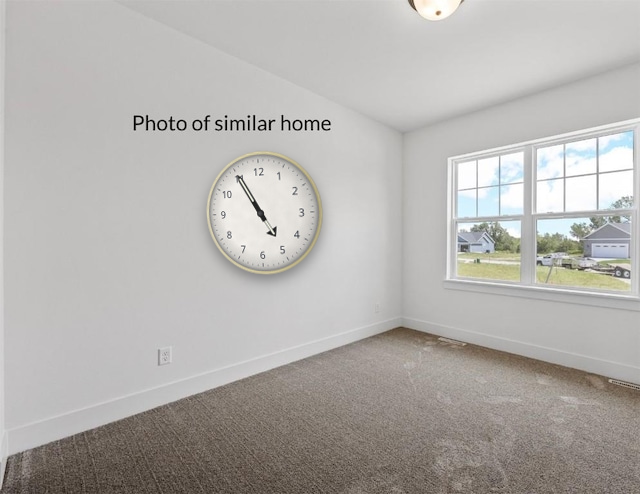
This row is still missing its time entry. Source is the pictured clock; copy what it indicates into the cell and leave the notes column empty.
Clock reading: 4:55
